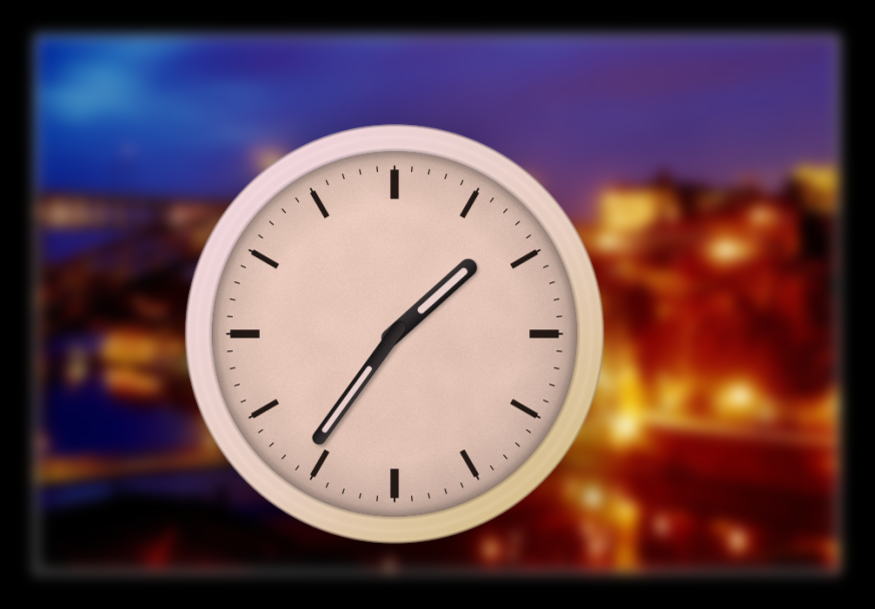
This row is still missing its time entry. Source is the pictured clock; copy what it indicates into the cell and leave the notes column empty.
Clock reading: 1:36
